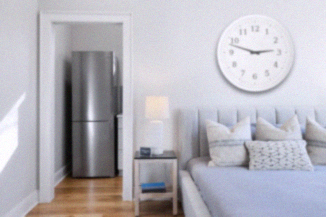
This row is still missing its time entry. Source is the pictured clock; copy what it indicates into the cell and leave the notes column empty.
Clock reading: 2:48
